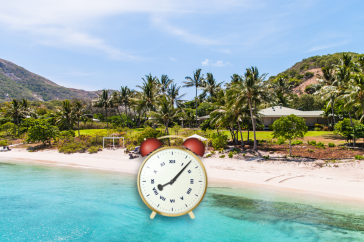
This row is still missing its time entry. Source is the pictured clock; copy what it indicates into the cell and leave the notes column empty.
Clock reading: 8:07
